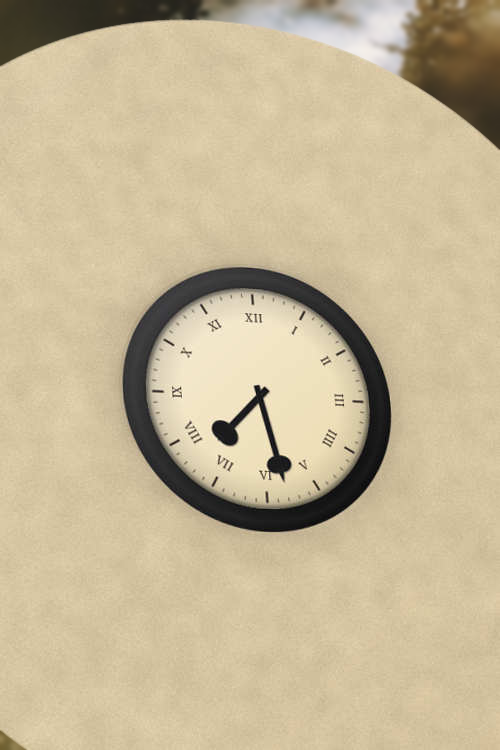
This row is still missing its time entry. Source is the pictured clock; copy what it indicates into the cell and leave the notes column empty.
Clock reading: 7:28
